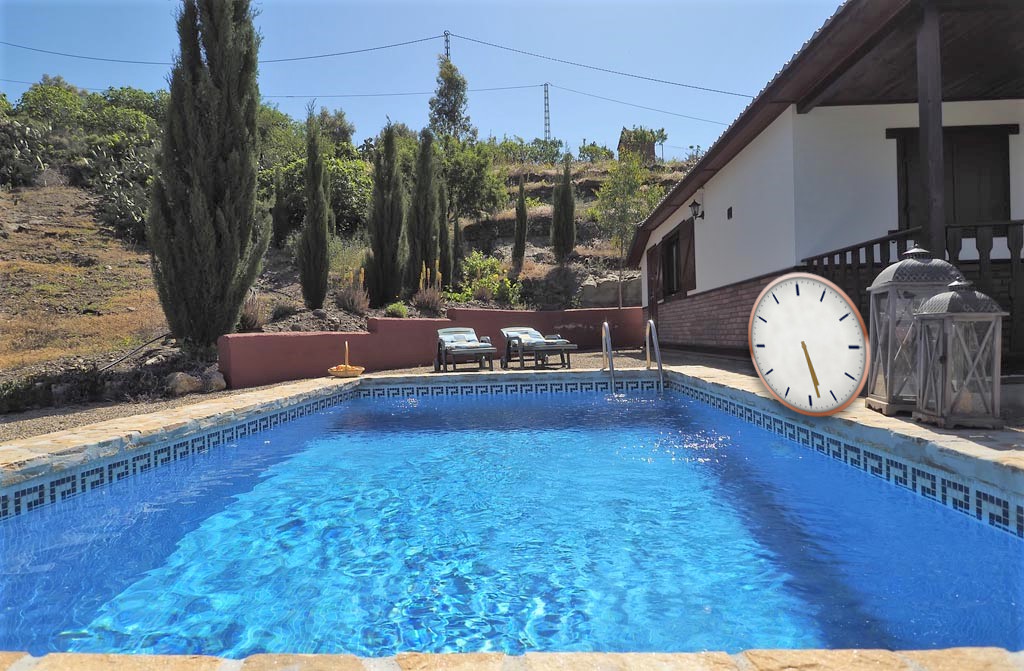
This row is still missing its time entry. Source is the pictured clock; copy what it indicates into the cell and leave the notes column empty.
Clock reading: 5:28
